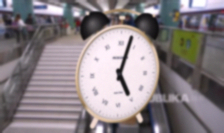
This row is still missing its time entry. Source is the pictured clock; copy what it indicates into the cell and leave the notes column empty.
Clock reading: 5:03
